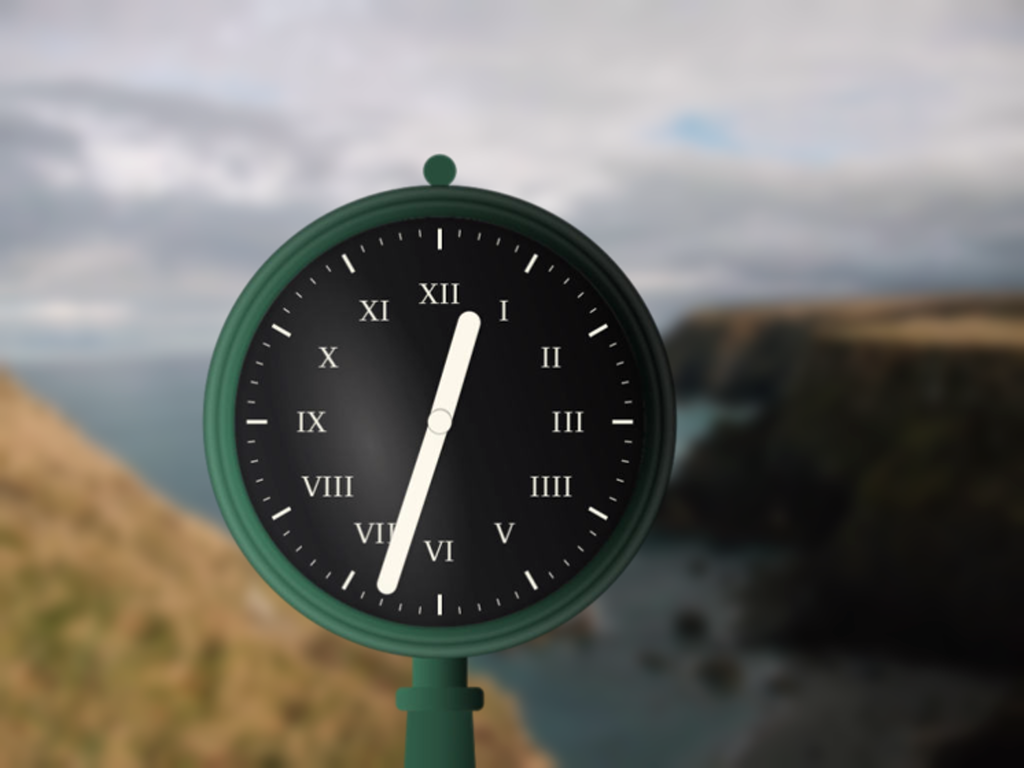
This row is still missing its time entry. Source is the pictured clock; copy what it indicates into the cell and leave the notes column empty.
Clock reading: 12:33
